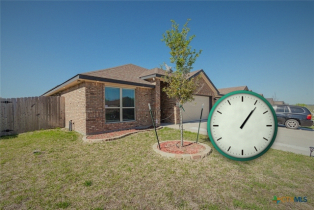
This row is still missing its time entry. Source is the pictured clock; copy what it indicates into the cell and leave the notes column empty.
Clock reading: 1:06
